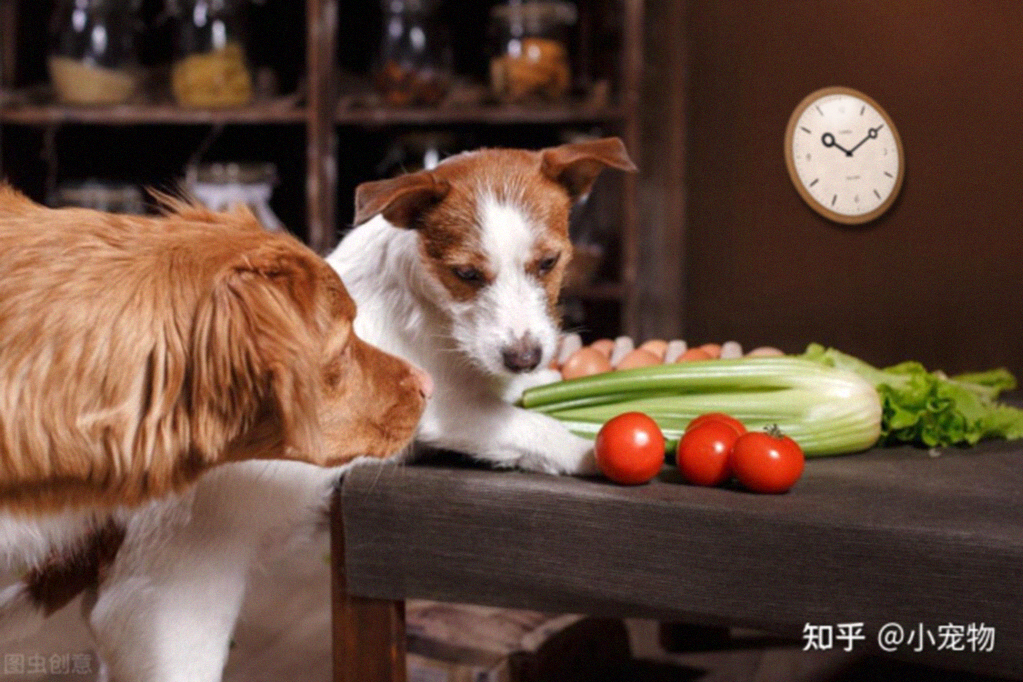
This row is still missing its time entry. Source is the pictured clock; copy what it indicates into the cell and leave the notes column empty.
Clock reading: 10:10
